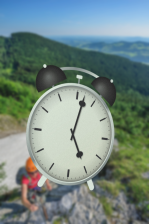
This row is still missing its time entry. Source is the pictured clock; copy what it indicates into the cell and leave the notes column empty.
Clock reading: 5:02
